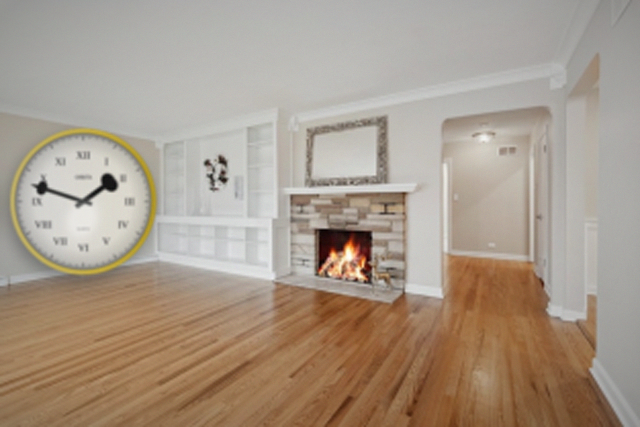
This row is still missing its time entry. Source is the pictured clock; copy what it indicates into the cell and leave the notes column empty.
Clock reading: 1:48
